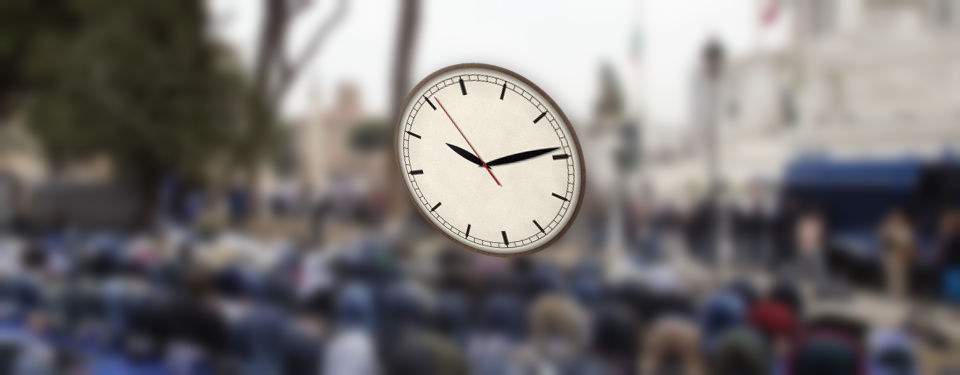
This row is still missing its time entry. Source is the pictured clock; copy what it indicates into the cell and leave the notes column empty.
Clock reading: 10:13:56
